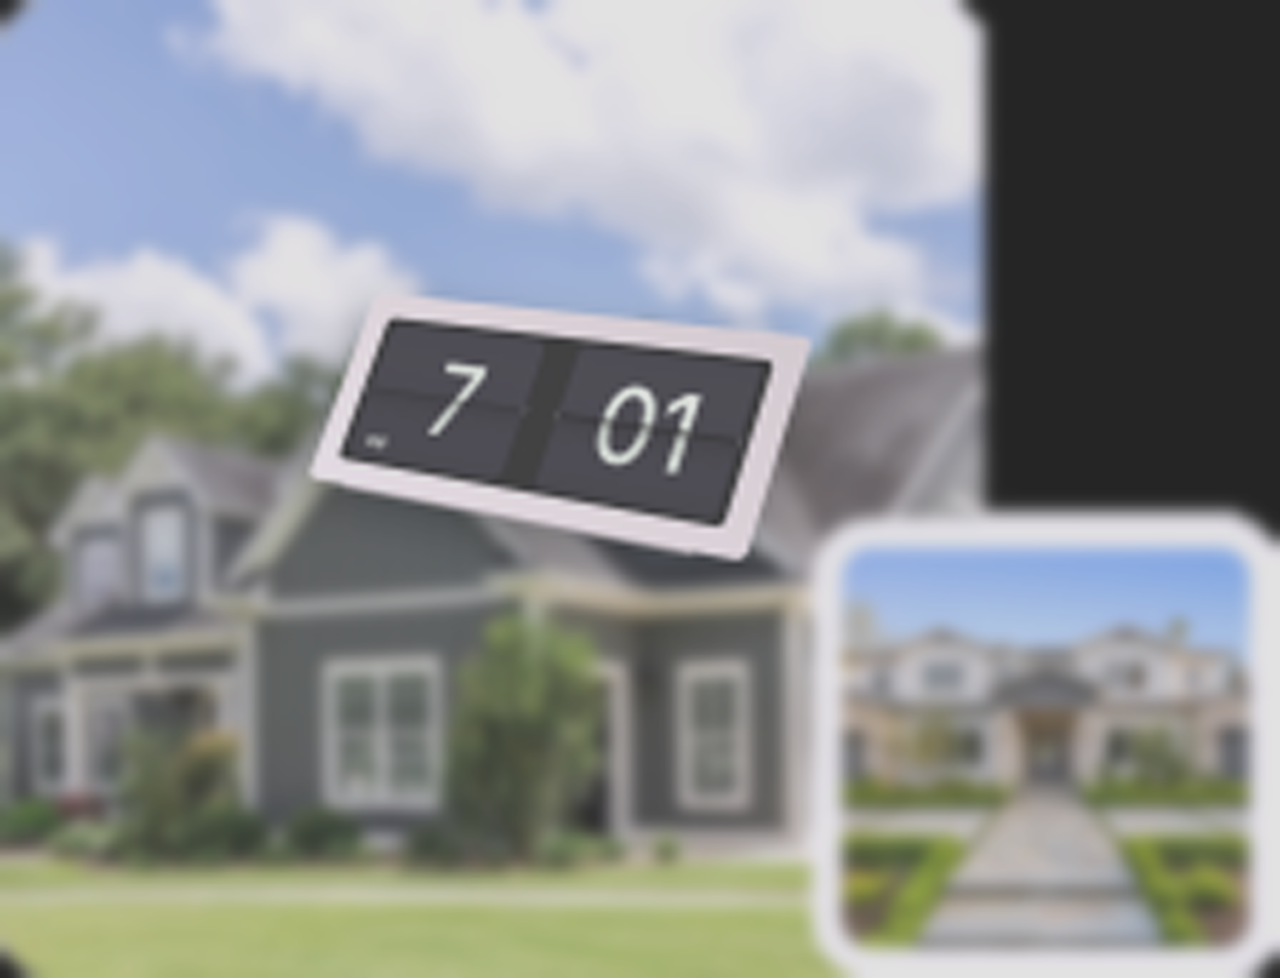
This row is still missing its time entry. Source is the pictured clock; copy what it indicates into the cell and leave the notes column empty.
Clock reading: 7:01
